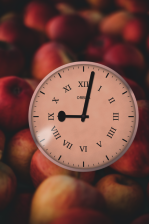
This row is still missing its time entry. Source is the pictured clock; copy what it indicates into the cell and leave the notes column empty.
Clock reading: 9:02
